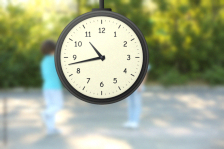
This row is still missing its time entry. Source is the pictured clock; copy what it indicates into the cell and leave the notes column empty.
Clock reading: 10:43
